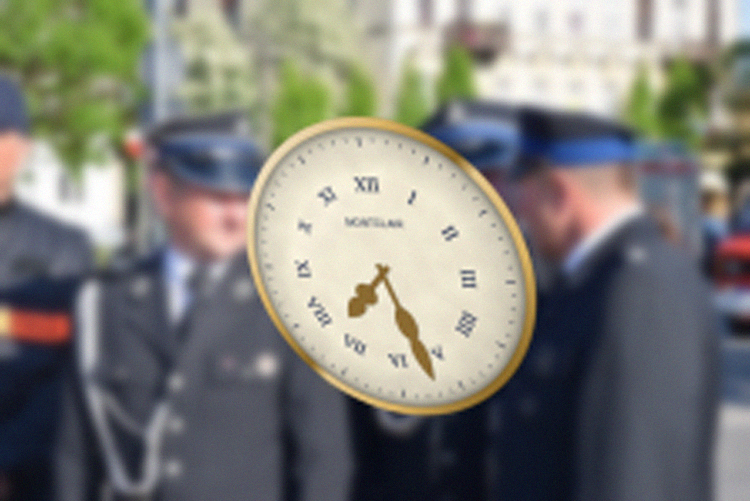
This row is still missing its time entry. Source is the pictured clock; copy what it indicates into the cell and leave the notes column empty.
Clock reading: 7:27
